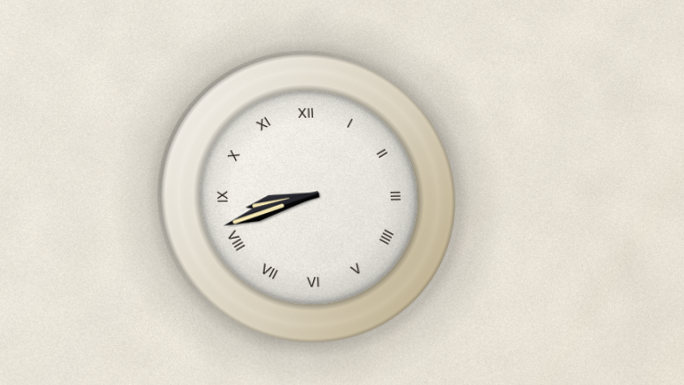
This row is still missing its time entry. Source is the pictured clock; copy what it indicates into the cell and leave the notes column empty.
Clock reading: 8:42
